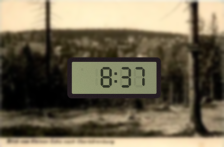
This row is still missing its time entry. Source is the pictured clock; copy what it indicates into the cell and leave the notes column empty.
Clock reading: 8:37
